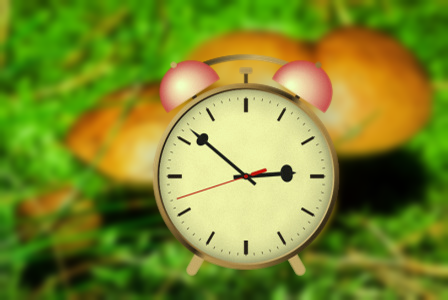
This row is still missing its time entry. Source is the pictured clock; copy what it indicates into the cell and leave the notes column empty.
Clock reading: 2:51:42
